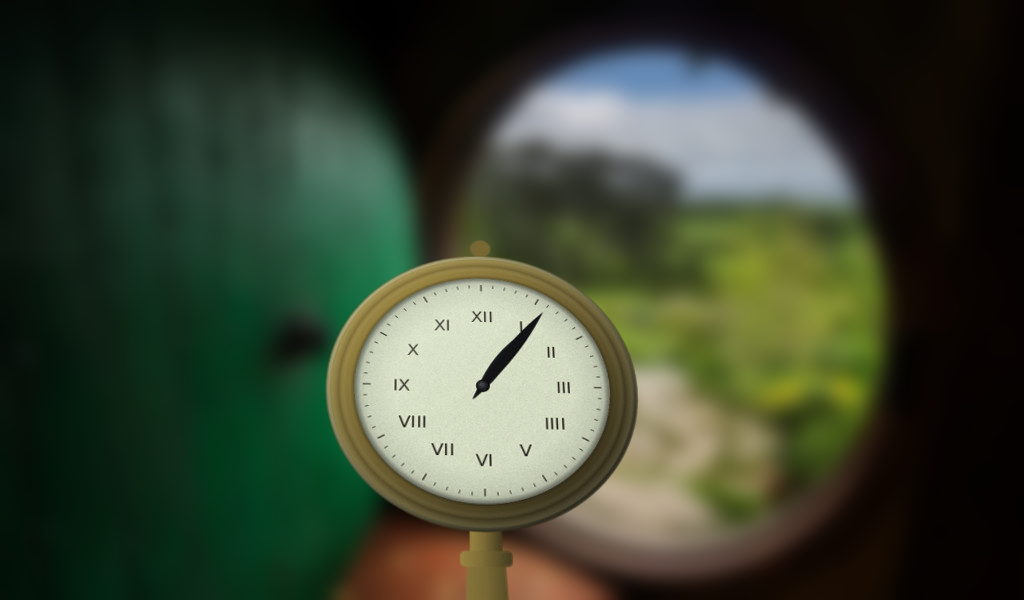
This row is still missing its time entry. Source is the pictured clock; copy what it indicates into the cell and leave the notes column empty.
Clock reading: 1:06
